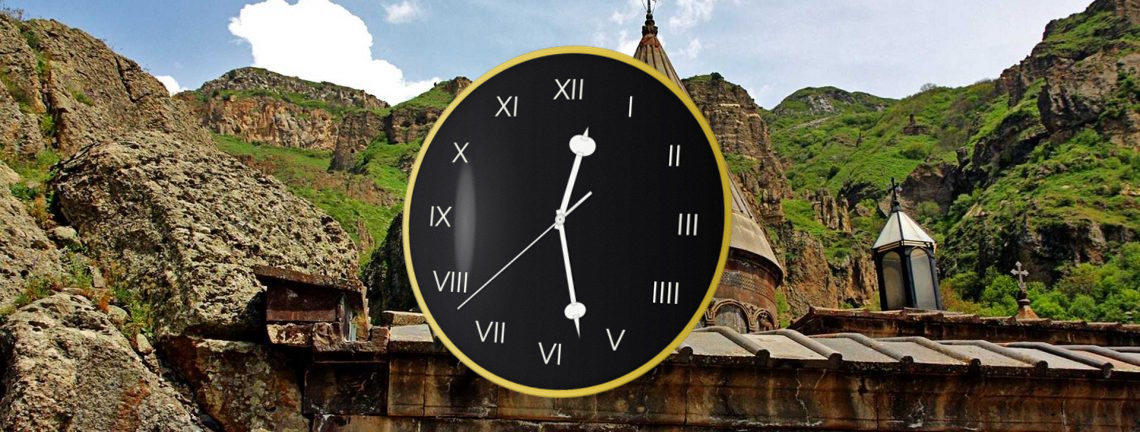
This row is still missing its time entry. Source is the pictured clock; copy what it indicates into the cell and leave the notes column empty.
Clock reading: 12:27:38
